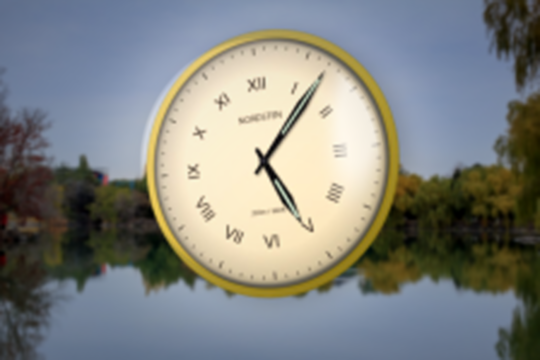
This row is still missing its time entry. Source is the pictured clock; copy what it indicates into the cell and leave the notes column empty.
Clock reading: 5:07
